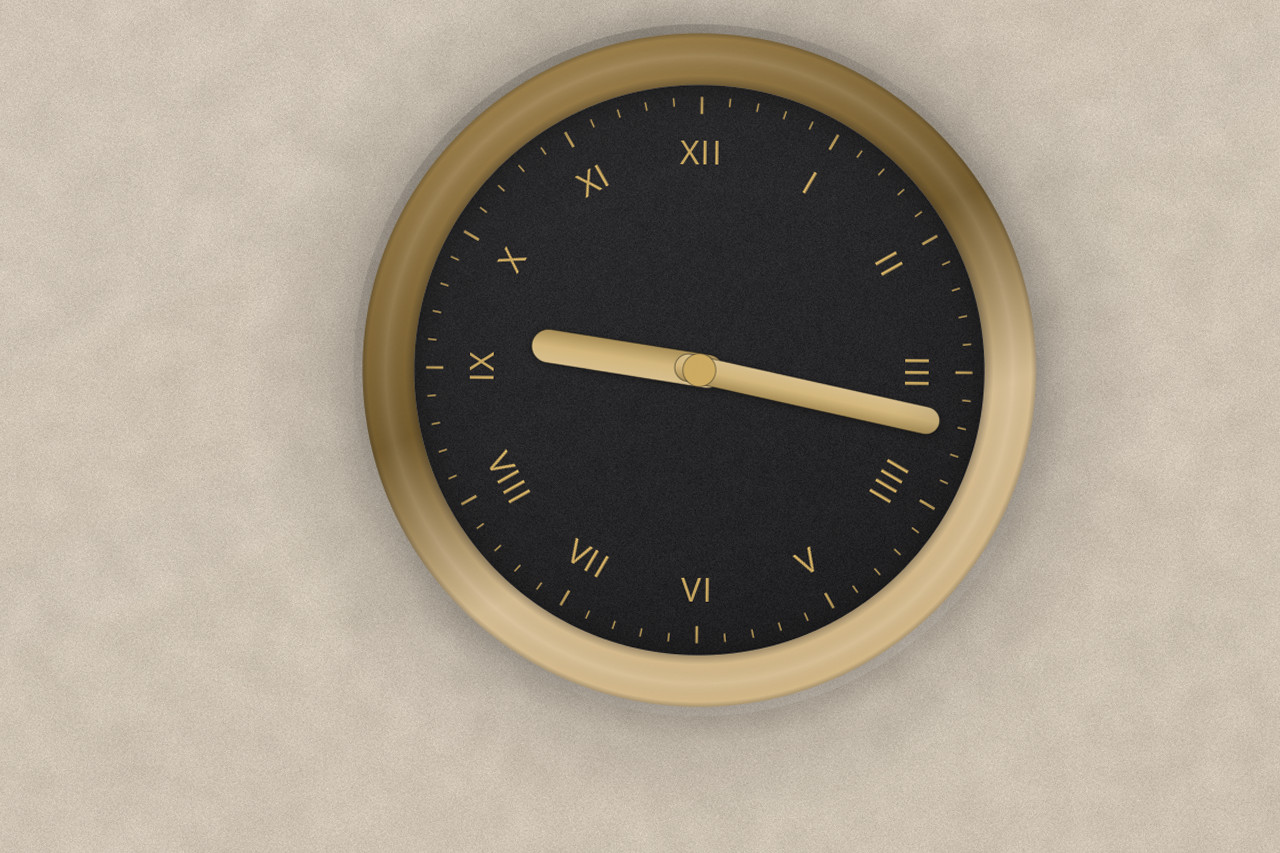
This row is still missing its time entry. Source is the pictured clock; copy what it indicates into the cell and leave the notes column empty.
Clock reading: 9:17
